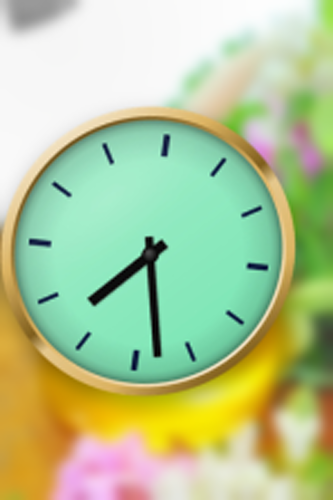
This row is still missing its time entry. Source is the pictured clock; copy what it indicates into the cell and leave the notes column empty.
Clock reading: 7:28
